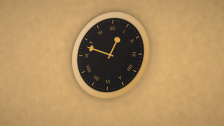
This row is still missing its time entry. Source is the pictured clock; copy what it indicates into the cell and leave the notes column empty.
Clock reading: 12:48
